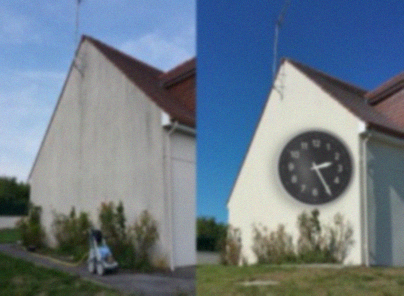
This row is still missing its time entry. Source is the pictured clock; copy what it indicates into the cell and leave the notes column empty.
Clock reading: 2:25
